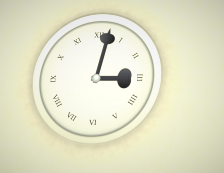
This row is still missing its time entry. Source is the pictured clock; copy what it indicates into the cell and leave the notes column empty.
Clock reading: 3:02
